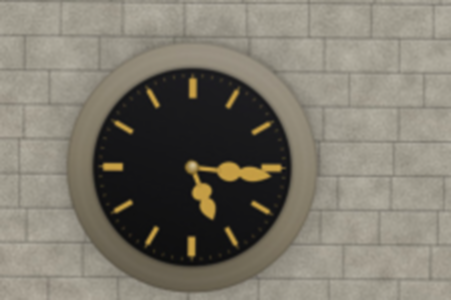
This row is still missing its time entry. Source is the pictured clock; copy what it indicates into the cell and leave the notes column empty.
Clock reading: 5:16
